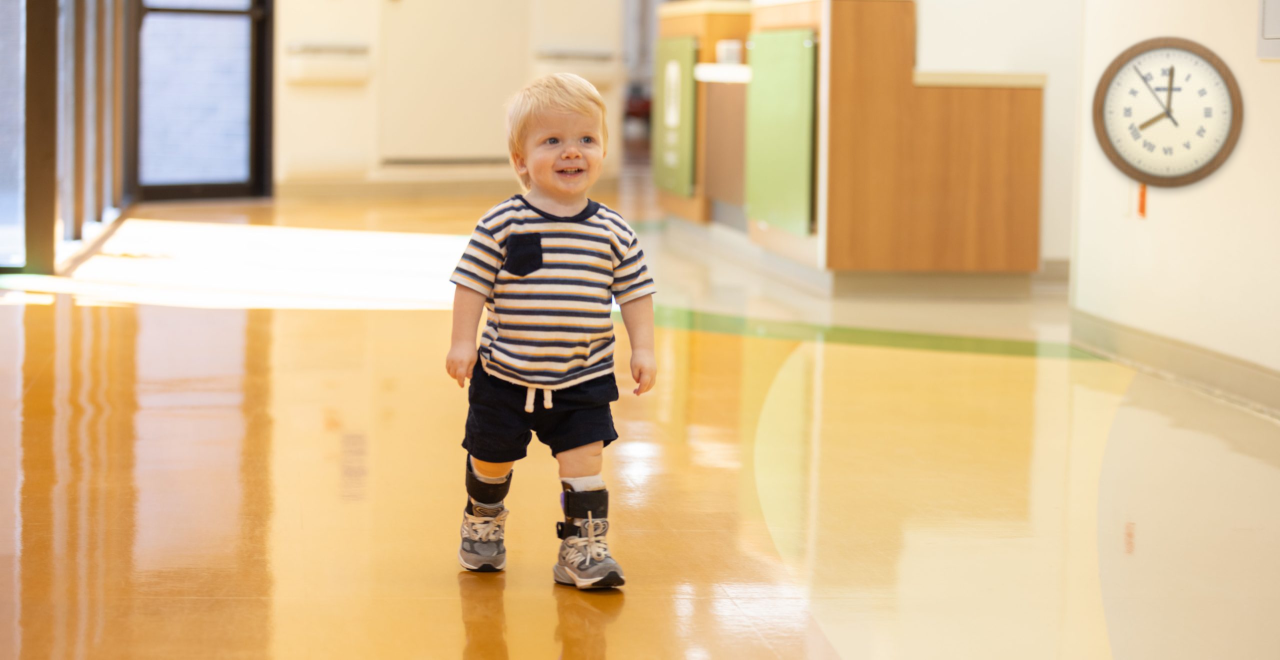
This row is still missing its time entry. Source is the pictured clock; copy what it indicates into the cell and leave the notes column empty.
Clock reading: 8:00:54
